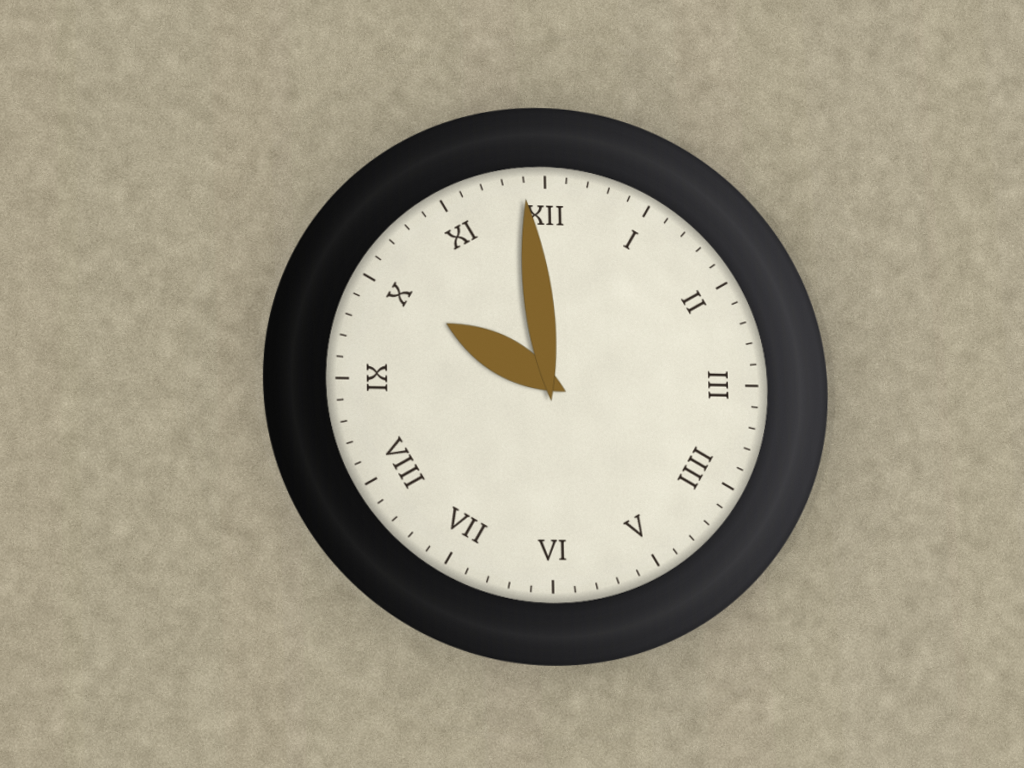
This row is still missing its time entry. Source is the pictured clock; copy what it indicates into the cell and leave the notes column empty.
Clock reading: 9:59
